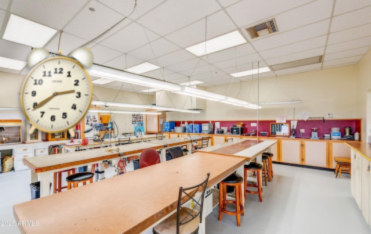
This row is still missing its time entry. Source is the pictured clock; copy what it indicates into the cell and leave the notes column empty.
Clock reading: 2:39
